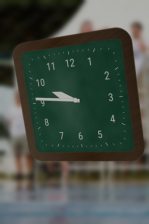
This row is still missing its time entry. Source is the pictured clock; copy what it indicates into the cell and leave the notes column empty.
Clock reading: 9:46
